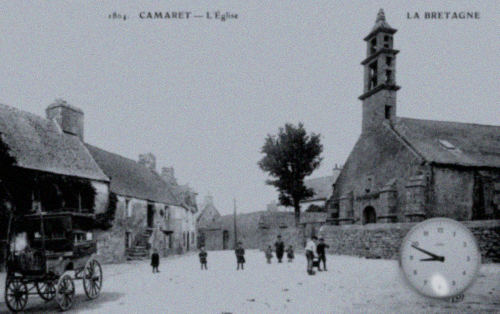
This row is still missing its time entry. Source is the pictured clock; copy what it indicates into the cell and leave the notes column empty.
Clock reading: 8:49
